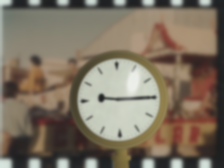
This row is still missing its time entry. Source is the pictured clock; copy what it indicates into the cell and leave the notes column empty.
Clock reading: 9:15
